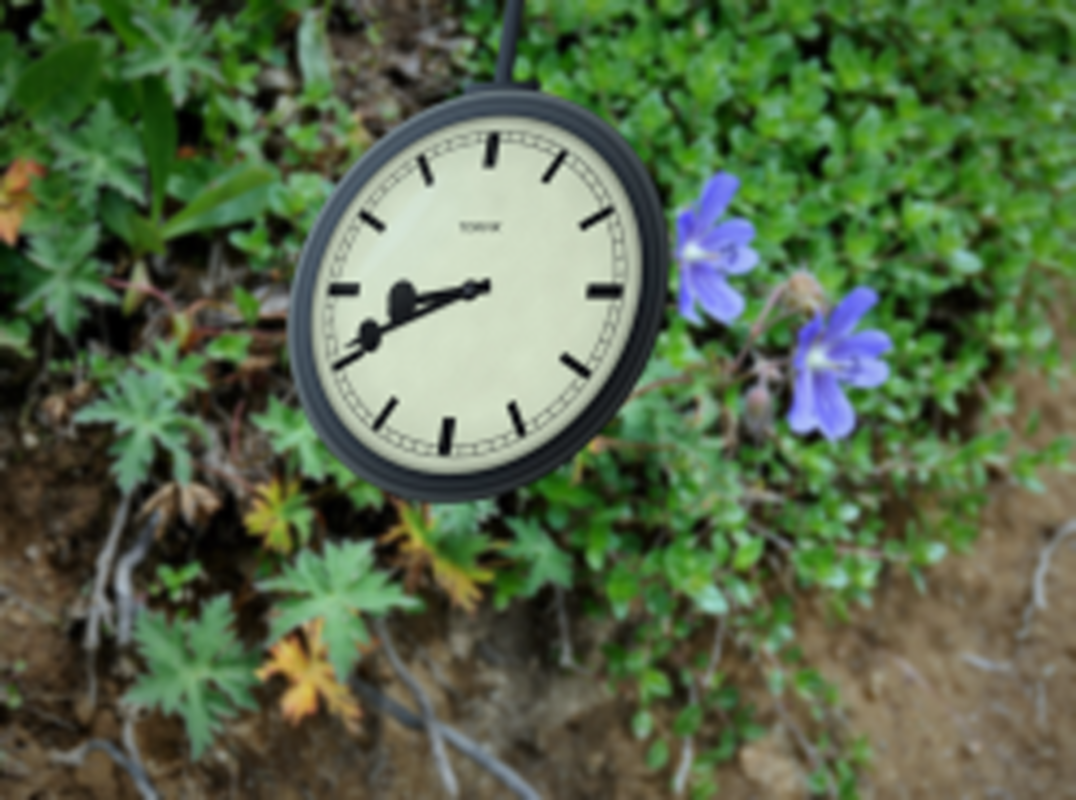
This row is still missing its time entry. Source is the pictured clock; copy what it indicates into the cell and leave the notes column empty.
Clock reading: 8:41
